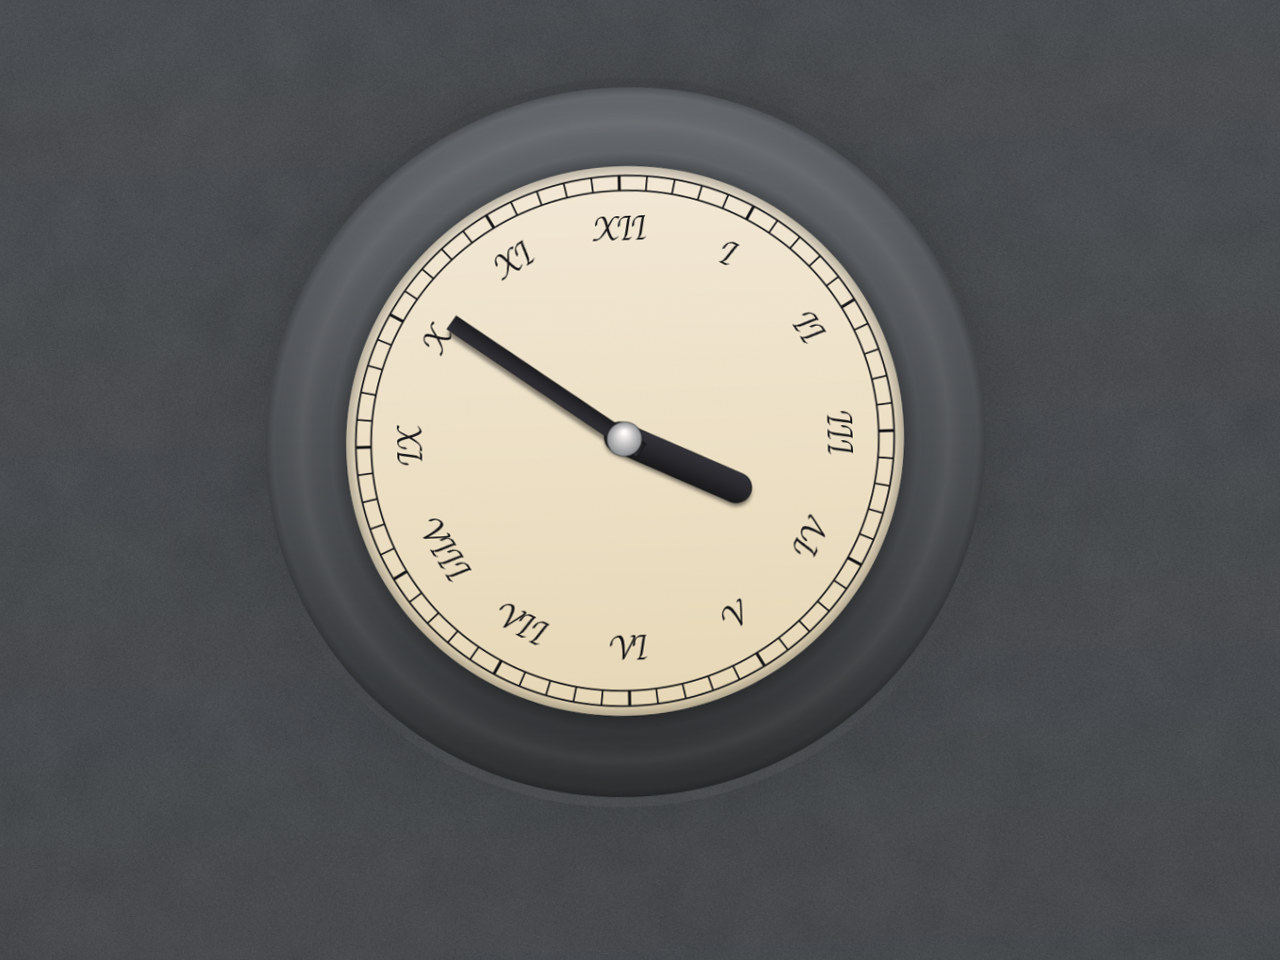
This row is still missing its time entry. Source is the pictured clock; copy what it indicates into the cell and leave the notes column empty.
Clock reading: 3:51
